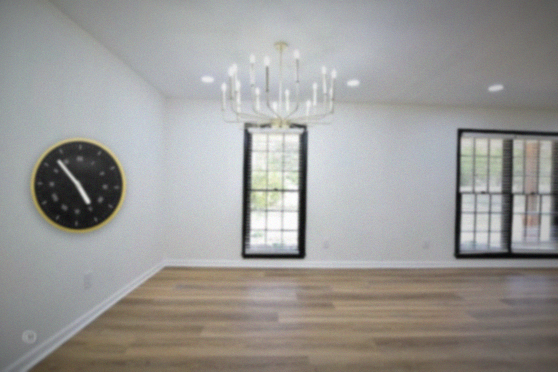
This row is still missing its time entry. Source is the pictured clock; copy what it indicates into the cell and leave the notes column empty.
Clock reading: 4:53
